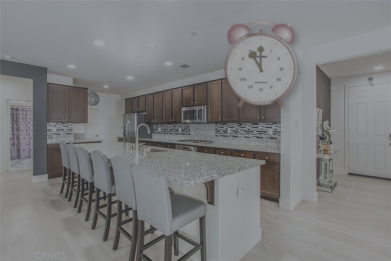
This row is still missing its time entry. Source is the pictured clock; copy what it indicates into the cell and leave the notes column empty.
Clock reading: 11:00
